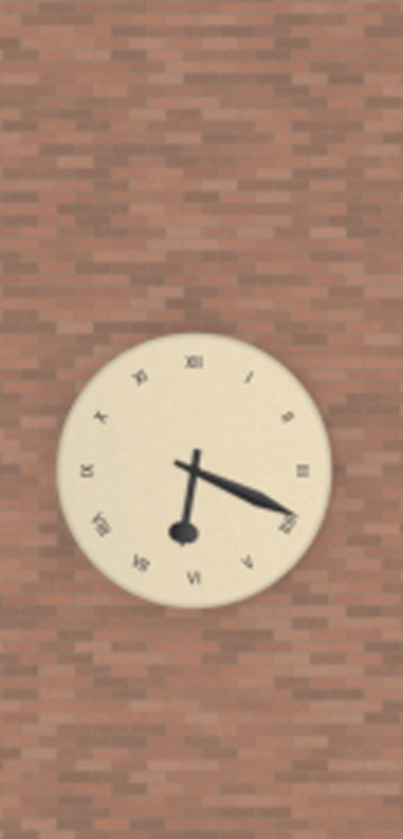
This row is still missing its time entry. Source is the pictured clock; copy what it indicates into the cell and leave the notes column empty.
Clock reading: 6:19
